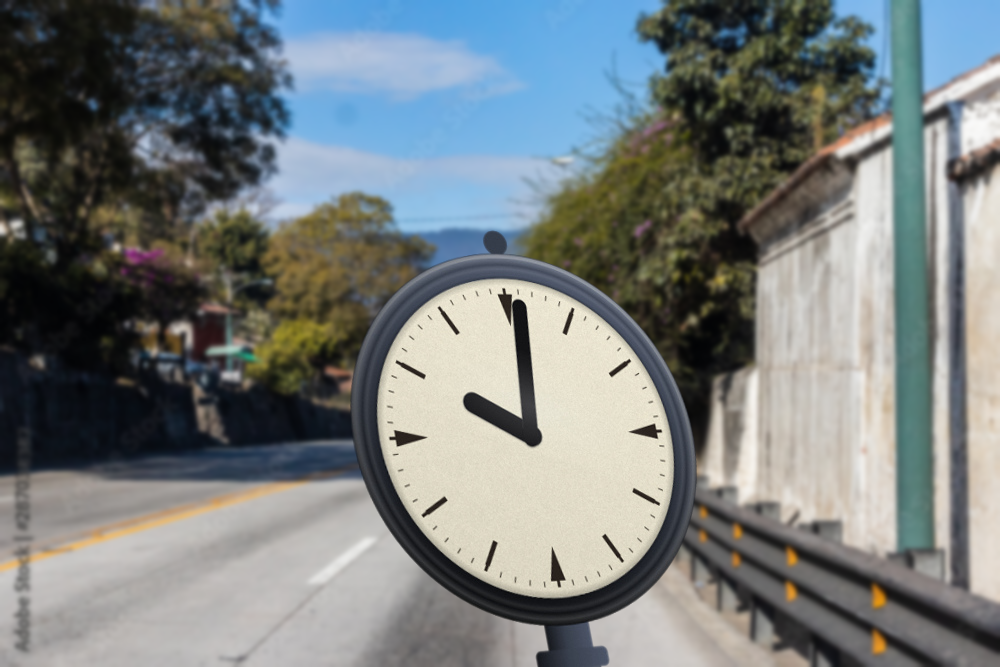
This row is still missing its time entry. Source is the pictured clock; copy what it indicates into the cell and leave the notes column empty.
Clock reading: 10:01
